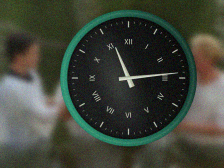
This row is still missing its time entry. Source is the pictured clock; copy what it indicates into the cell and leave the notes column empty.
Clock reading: 11:14
